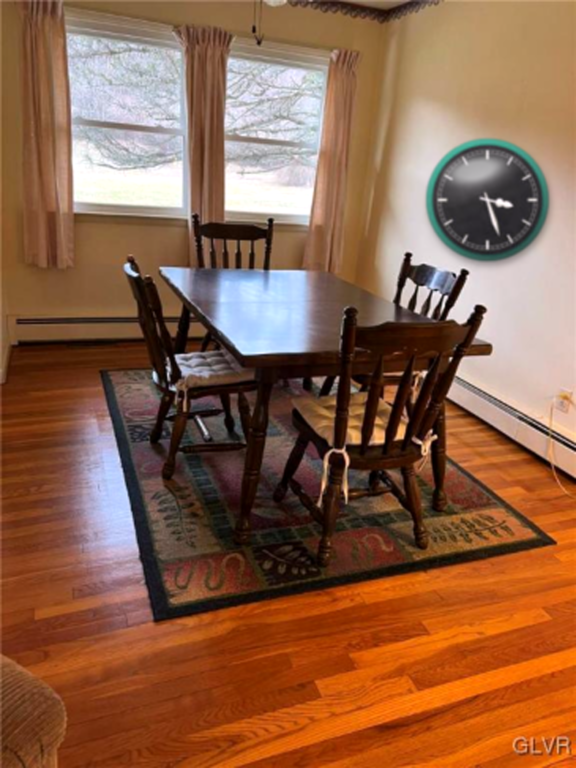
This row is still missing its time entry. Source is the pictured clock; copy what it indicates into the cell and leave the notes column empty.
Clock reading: 3:27
